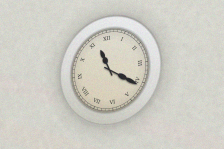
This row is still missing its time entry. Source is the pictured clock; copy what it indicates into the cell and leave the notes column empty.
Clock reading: 11:21
